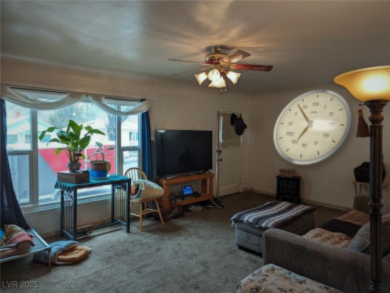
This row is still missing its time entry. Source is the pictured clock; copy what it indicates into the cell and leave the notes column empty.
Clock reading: 6:53
